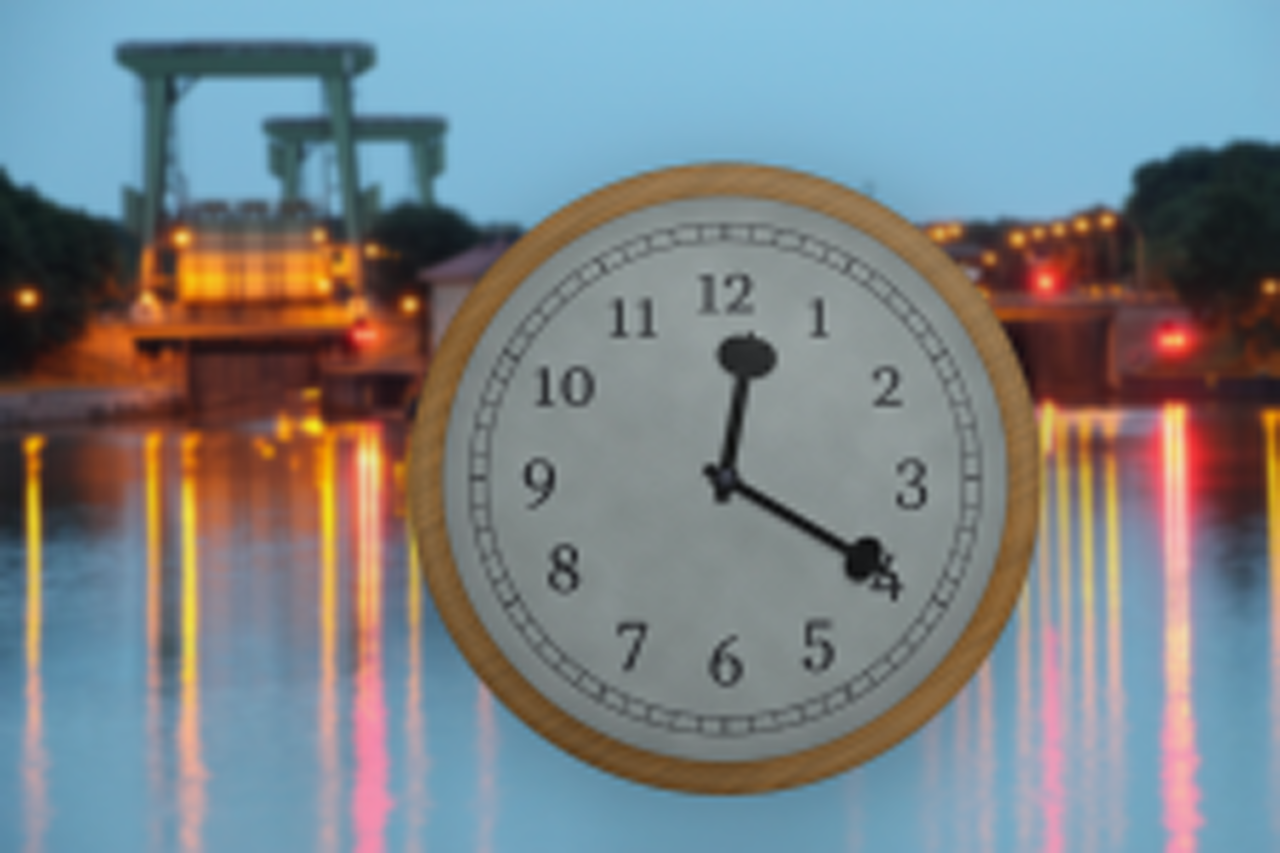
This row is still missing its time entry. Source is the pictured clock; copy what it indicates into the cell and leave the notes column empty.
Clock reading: 12:20
